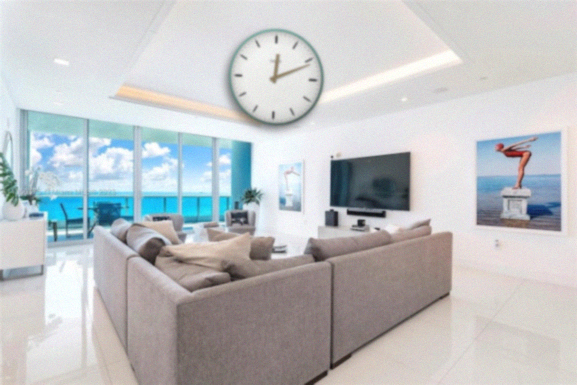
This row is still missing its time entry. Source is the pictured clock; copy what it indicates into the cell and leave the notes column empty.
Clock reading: 12:11
